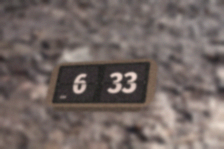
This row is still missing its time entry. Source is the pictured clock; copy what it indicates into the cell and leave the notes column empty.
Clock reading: 6:33
